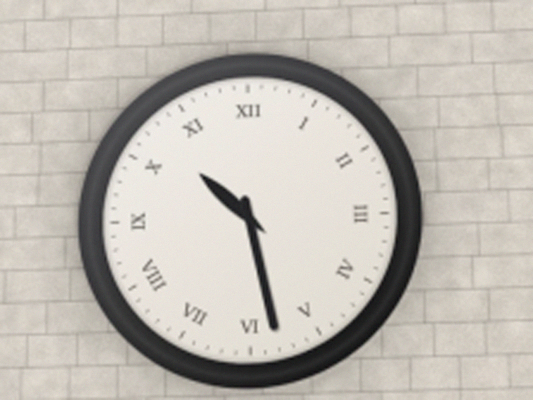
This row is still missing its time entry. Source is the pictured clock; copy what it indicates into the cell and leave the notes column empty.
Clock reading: 10:28
